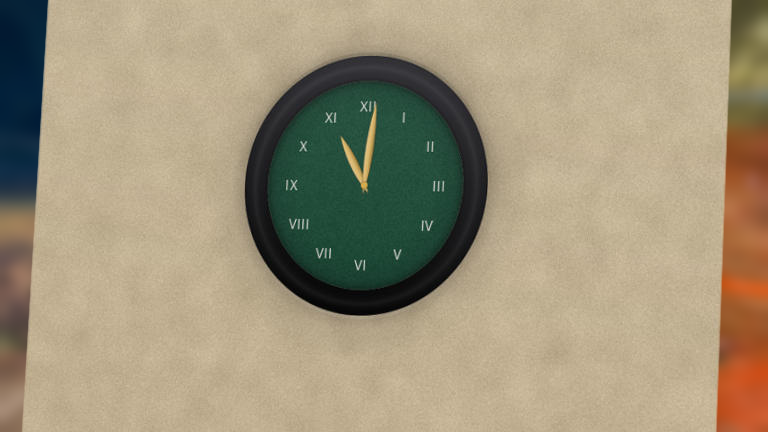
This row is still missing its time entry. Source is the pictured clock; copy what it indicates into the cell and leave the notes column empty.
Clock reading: 11:01
